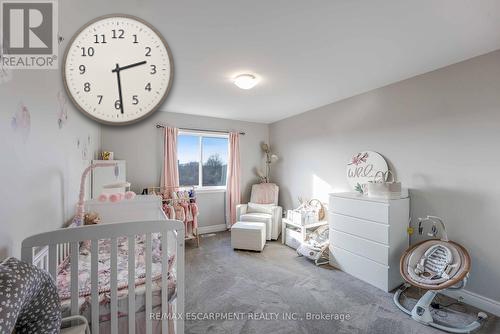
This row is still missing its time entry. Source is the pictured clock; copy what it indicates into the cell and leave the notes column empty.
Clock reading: 2:29
